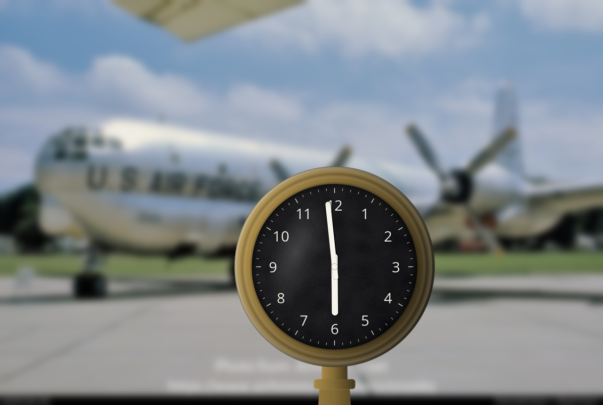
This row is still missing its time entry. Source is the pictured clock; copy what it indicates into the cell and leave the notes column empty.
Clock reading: 5:59
